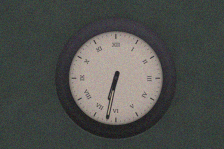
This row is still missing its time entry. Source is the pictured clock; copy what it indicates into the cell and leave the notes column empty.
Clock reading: 6:32
